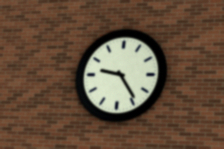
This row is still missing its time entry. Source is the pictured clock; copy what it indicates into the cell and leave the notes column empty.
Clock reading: 9:24
